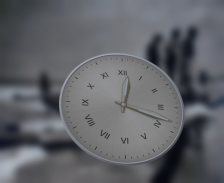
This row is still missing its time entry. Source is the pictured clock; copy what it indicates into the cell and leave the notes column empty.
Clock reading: 12:18
